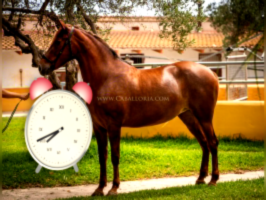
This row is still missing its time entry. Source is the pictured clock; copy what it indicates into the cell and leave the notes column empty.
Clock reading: 7:41
